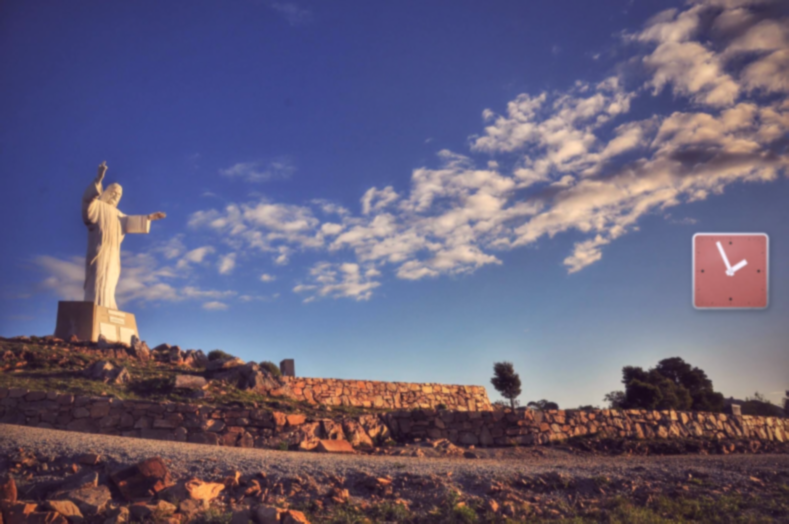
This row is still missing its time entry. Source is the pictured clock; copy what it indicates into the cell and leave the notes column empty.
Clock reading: 1:56
